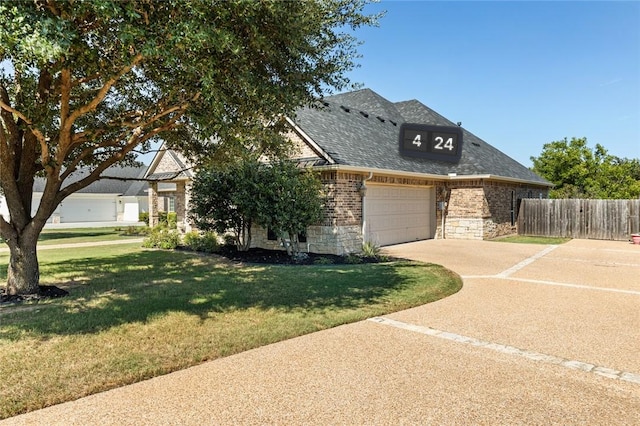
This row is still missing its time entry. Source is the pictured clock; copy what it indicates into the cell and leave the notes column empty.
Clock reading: 4:24
